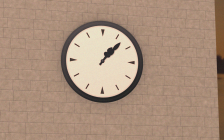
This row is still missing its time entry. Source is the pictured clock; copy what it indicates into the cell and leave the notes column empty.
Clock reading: 1:07
